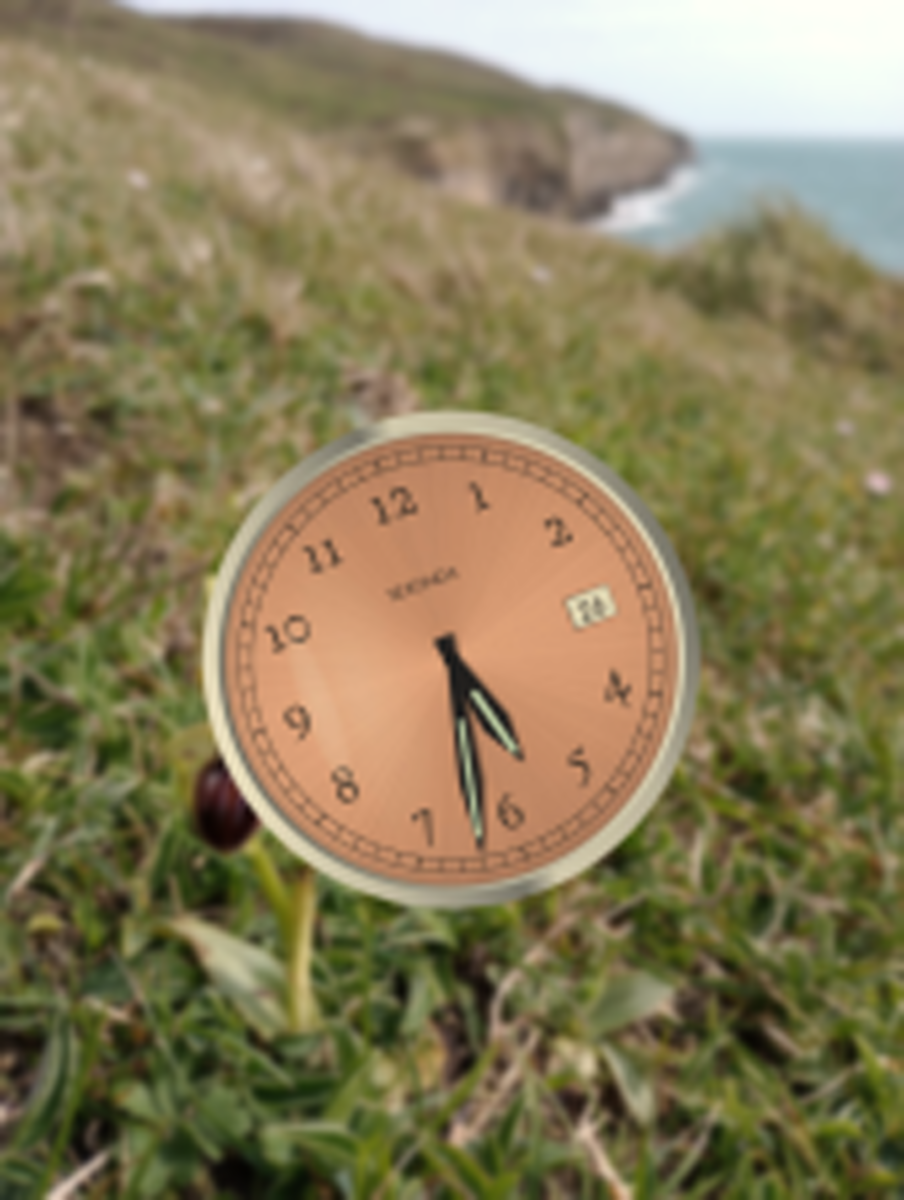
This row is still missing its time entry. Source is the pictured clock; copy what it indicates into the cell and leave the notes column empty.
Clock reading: 5:32
